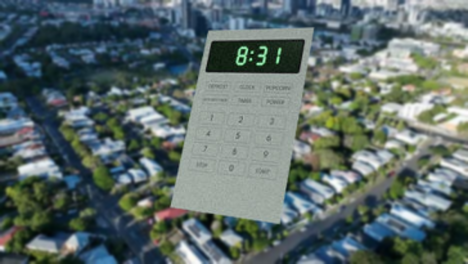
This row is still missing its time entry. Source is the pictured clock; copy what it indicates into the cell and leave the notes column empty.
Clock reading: 8:31
